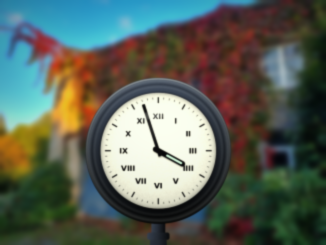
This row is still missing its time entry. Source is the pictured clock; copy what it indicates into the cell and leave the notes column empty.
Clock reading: 3:57
